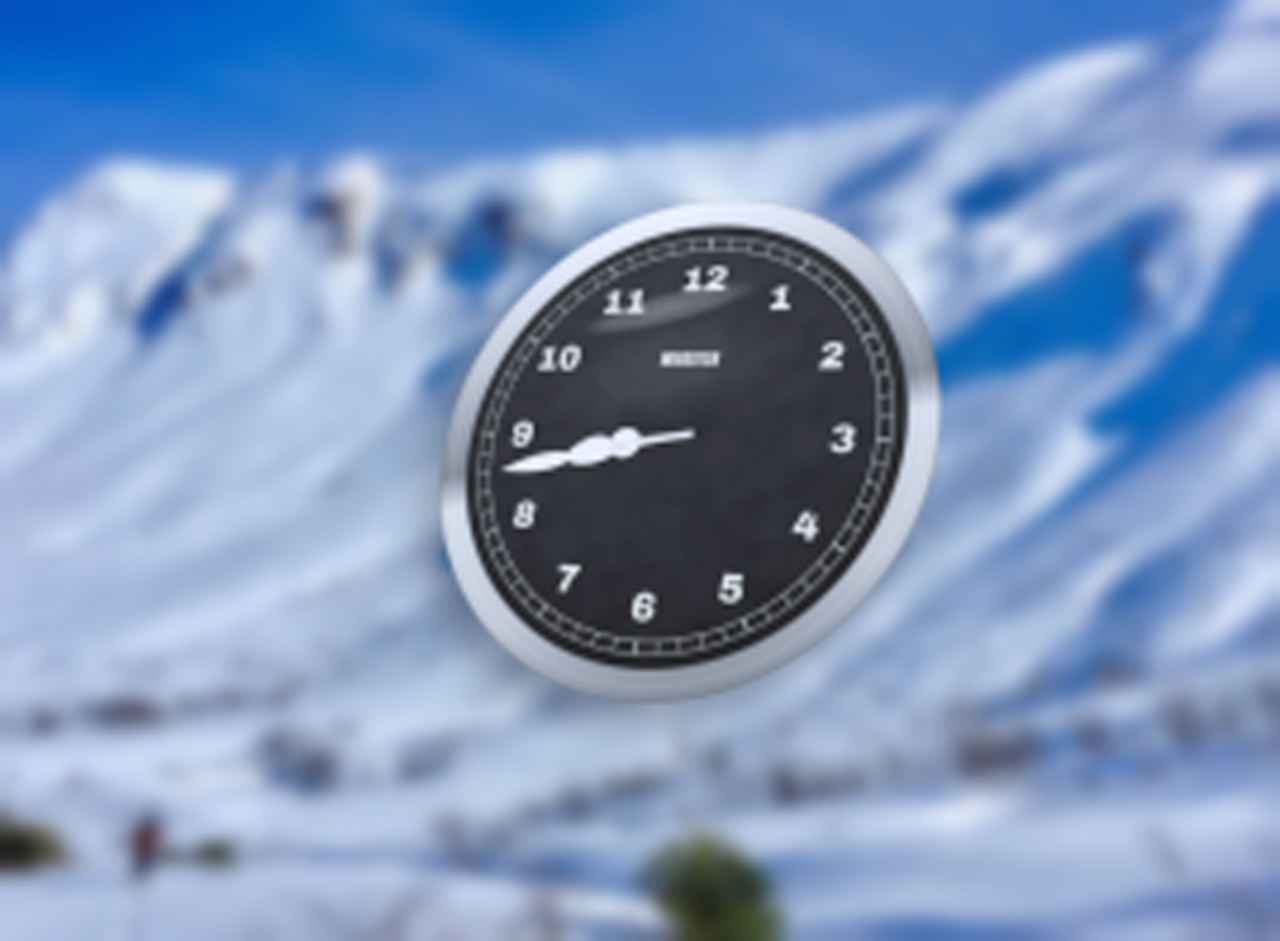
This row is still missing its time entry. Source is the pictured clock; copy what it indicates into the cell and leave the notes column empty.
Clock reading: 8:43
